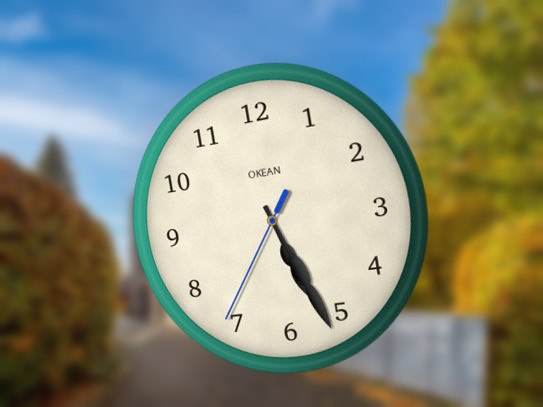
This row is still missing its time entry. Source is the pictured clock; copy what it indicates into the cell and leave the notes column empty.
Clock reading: 5:26:36
